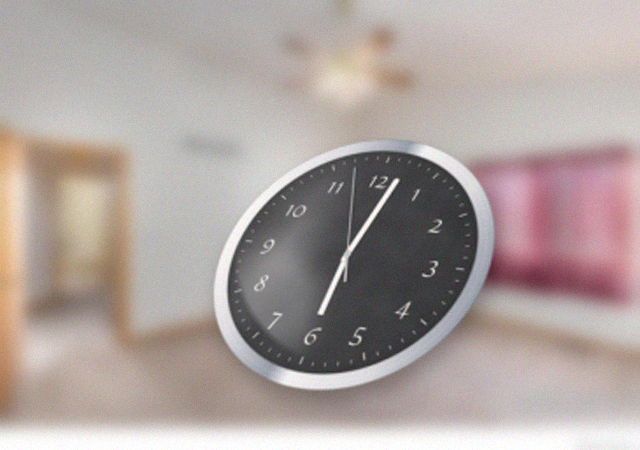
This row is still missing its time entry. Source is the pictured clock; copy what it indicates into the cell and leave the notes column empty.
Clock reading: 6:01:57
